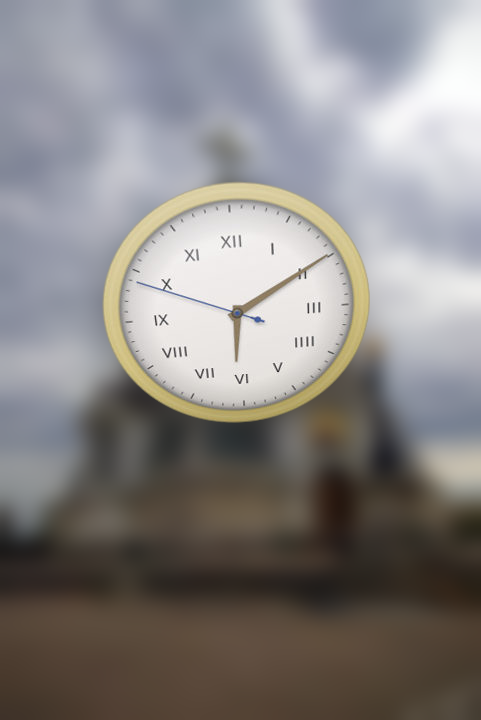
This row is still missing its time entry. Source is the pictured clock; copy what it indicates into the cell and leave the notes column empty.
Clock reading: 6:09:49
